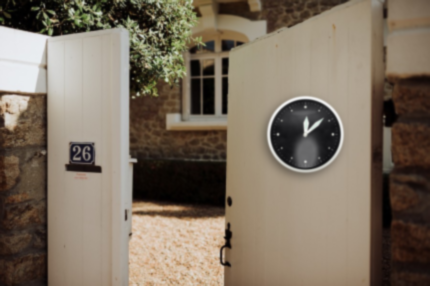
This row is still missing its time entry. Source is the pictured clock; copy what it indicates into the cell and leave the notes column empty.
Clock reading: 12:08
